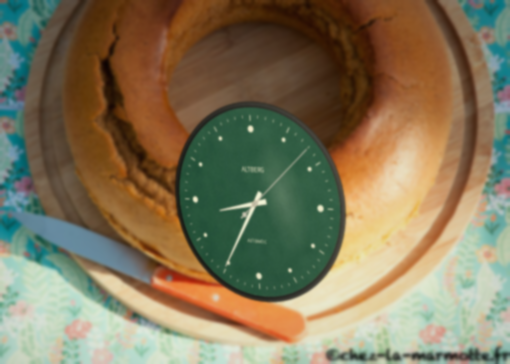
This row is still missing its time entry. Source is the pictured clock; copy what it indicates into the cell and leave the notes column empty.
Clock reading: 8:35:08
